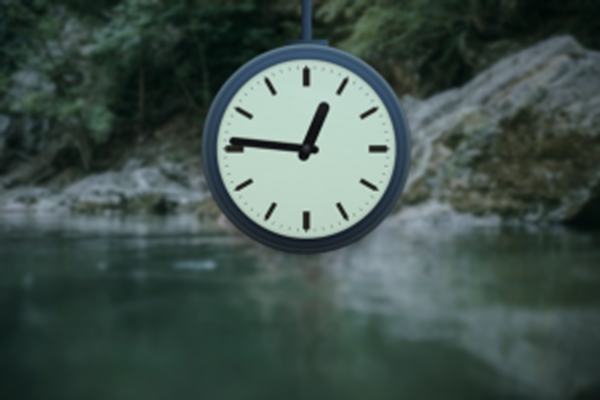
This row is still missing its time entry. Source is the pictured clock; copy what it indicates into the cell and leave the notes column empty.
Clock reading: 12:46
